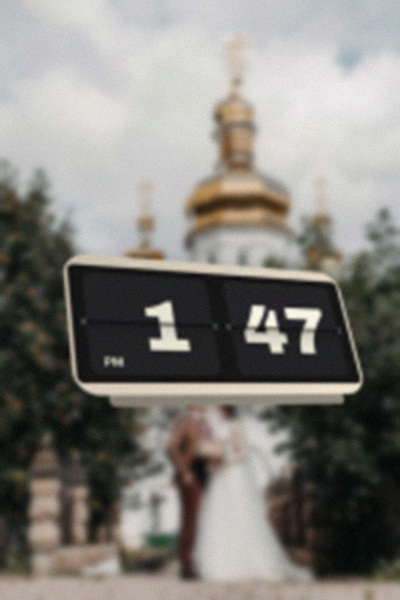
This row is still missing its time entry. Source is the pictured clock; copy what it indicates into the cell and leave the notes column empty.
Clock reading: 1:47
